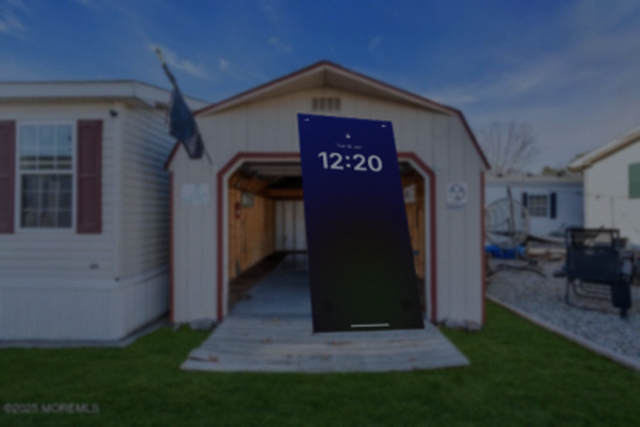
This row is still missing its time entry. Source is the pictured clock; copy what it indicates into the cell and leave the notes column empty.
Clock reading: 12:20
